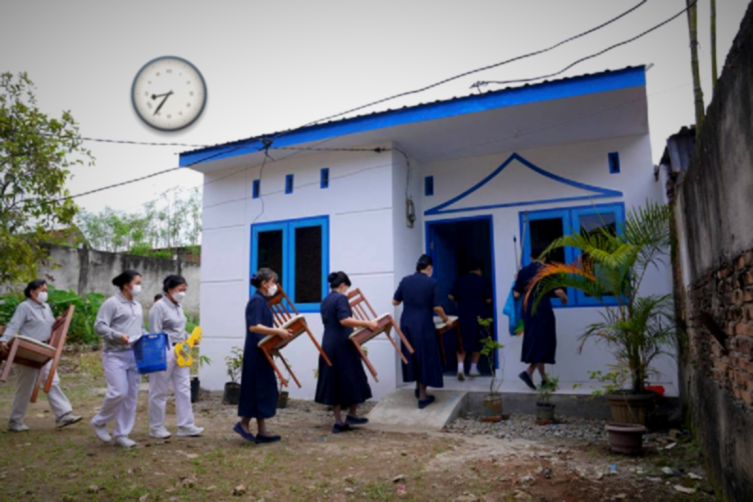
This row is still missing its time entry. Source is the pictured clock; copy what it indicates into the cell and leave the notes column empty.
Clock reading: 8:36
